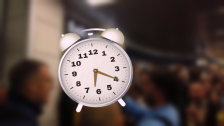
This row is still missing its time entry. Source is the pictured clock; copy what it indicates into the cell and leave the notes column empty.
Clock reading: 6:20
